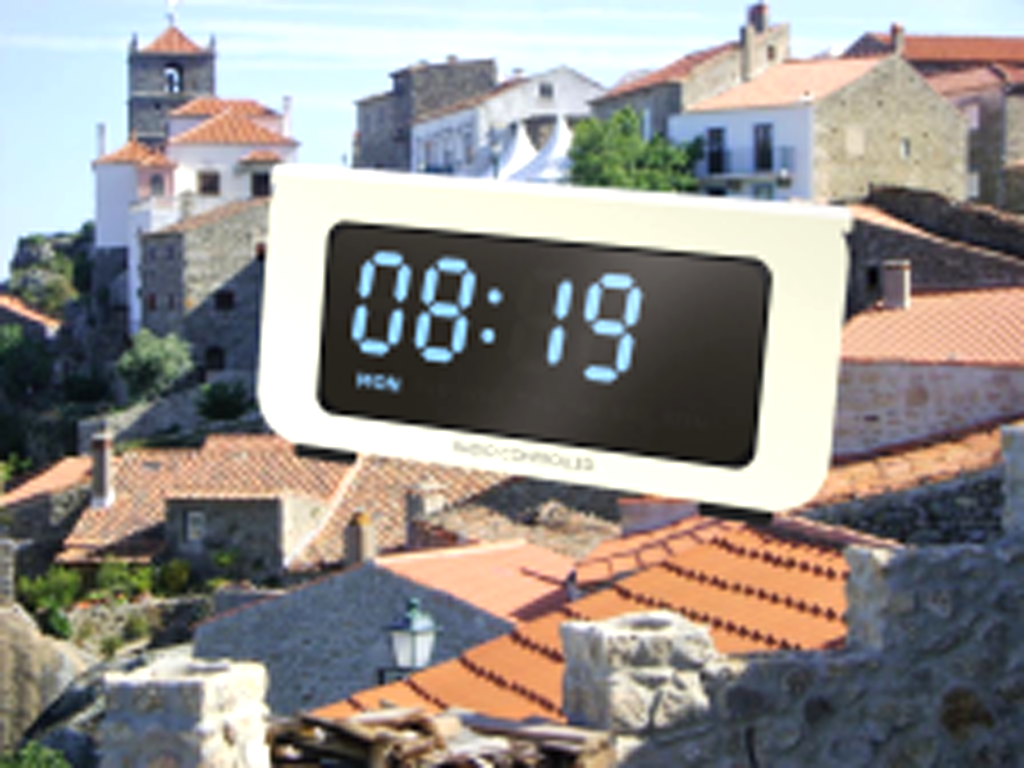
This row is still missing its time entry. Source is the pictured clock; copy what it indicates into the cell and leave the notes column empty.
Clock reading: 8:19
